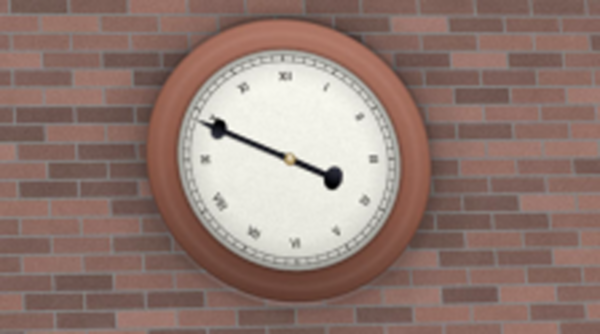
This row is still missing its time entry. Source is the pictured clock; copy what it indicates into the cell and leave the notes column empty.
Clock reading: 3:49
